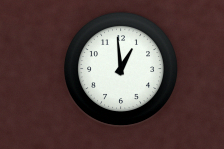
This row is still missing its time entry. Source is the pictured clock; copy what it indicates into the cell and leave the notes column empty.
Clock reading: 12:59
